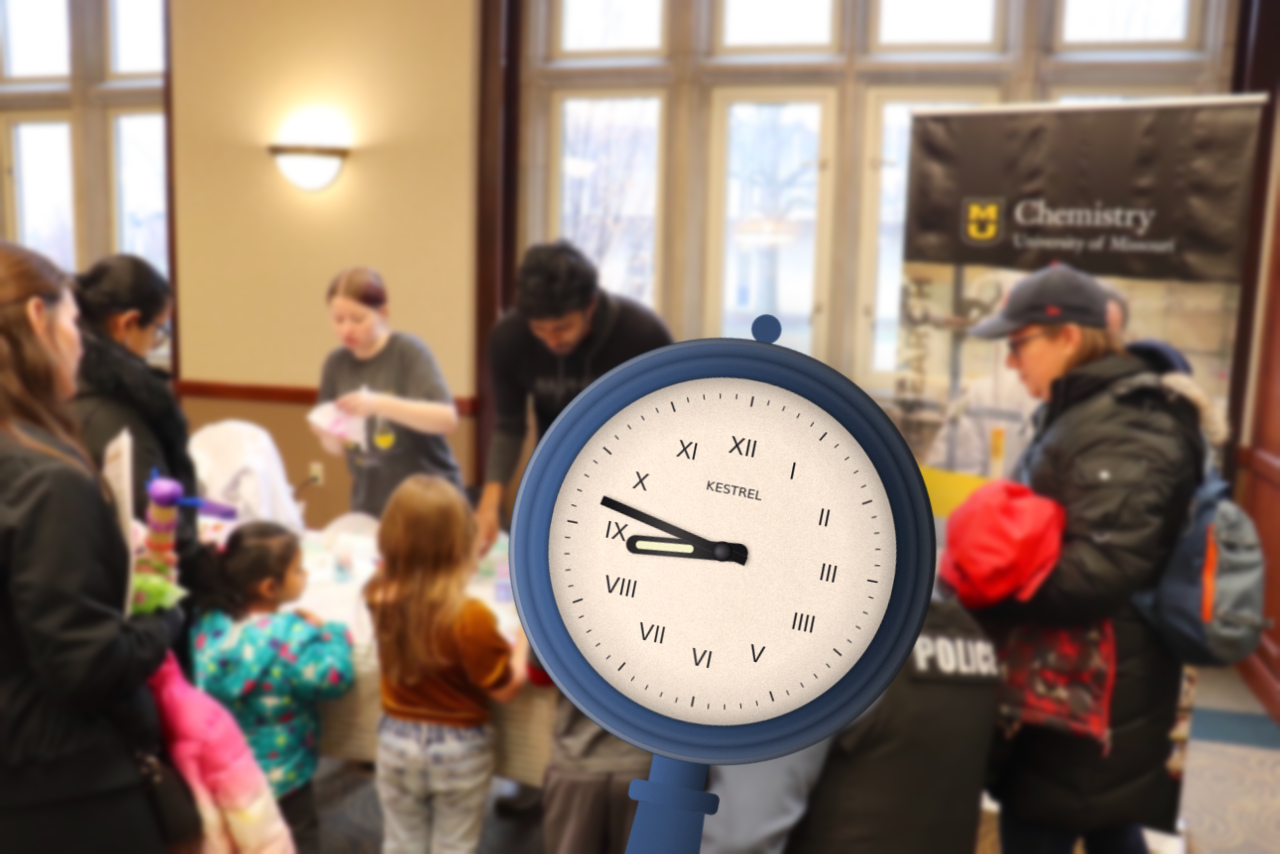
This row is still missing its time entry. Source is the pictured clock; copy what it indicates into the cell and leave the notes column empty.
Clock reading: 8:47
